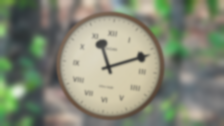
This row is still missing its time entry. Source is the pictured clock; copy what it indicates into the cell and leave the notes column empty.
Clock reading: 11:11
